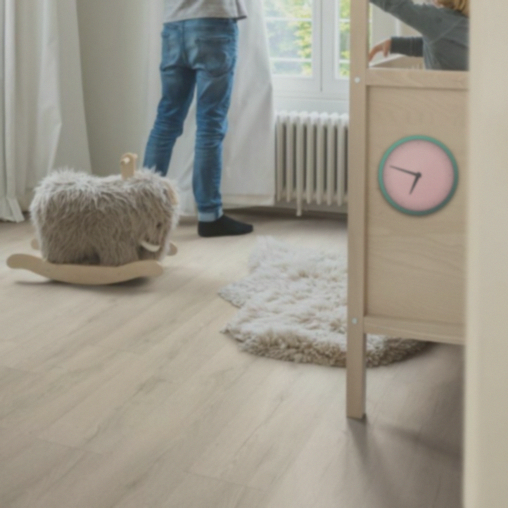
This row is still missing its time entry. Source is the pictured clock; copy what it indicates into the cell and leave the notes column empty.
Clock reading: 6:48
